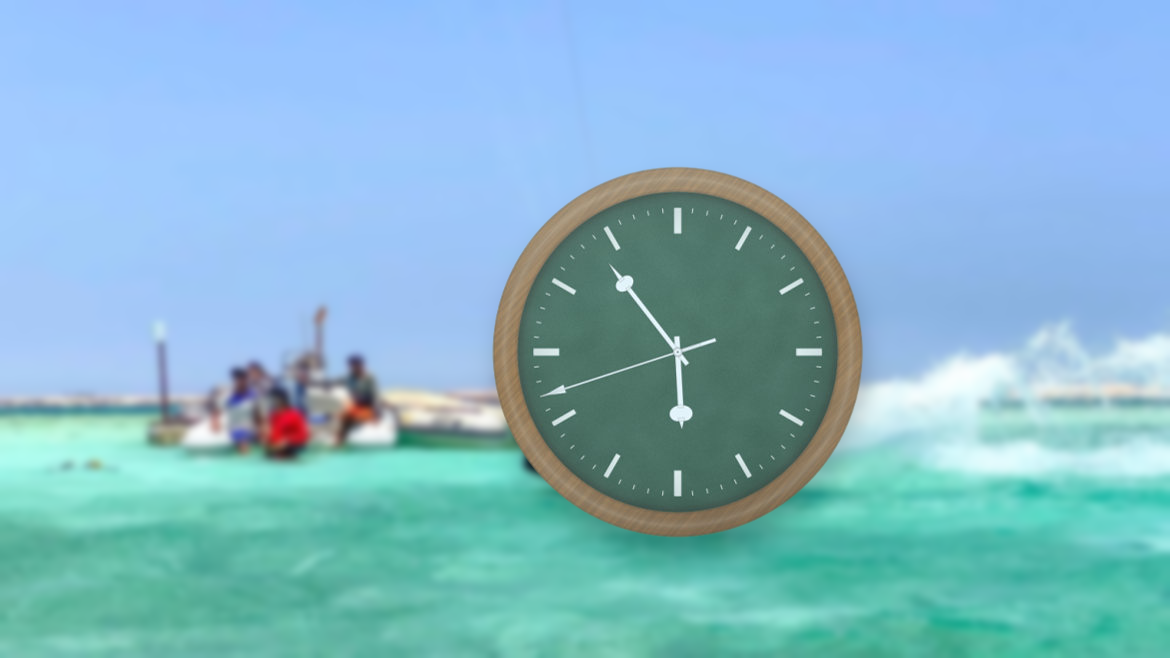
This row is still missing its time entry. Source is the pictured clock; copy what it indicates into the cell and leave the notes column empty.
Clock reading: 5:53:42
